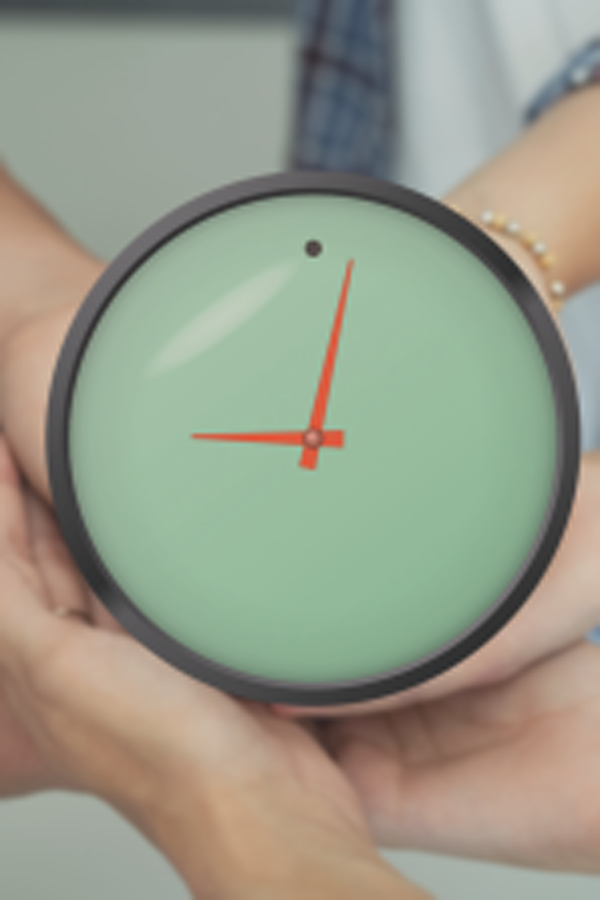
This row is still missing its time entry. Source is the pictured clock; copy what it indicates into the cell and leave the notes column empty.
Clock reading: 9:02
